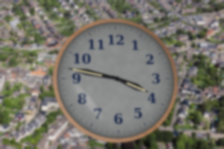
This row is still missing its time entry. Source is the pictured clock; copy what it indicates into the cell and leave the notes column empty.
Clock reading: 3:47
